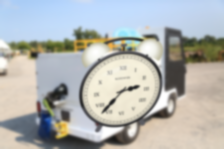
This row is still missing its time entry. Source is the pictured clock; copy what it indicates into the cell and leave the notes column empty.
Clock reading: 2:37
